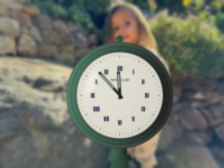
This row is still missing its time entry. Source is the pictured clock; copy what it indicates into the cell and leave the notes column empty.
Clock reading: 11:53
